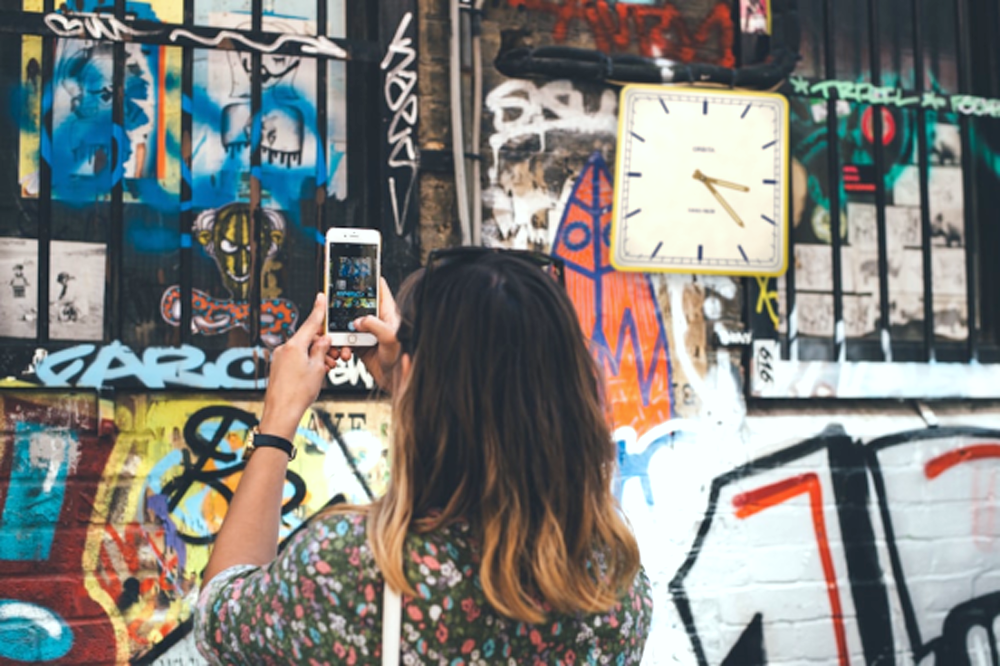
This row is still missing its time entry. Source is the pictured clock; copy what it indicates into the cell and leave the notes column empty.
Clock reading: 3:23
